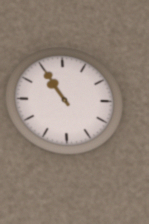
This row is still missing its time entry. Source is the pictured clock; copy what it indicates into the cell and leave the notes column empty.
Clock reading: 10:55
